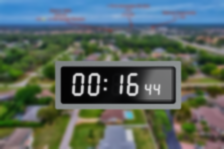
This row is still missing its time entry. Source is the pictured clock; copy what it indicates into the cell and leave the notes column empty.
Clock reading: 0:16:44
